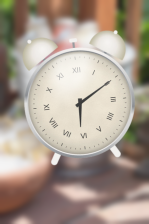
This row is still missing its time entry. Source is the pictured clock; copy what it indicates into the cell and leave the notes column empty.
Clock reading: 6:10
